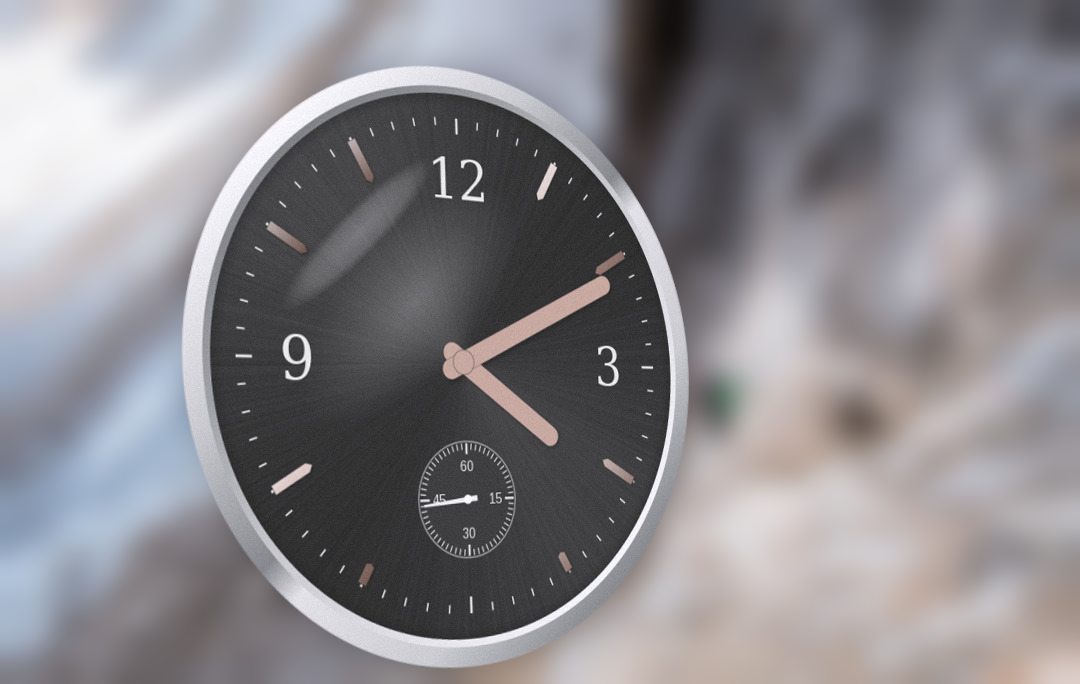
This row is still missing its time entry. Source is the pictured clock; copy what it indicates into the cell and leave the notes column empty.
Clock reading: 4:10:44
